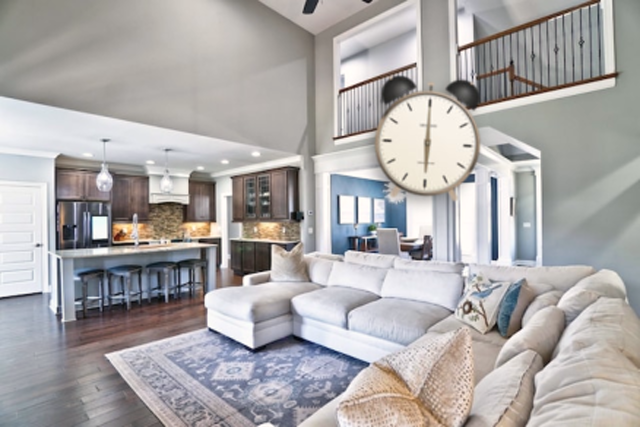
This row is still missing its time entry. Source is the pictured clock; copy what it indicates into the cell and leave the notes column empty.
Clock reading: 6:00
